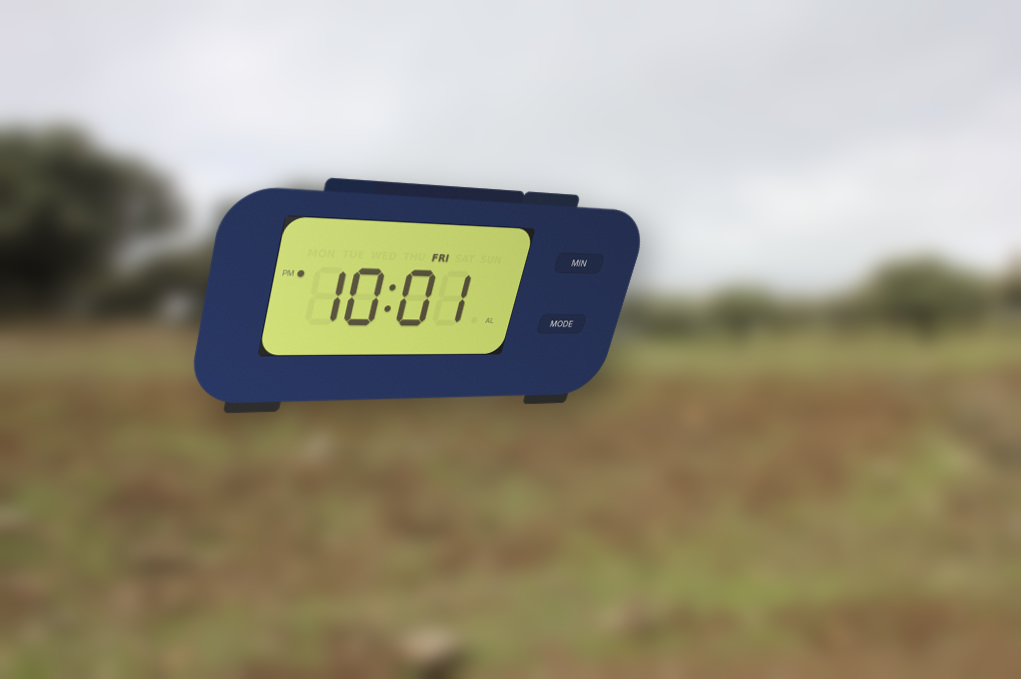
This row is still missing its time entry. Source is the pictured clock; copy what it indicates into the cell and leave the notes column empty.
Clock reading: 10:01
